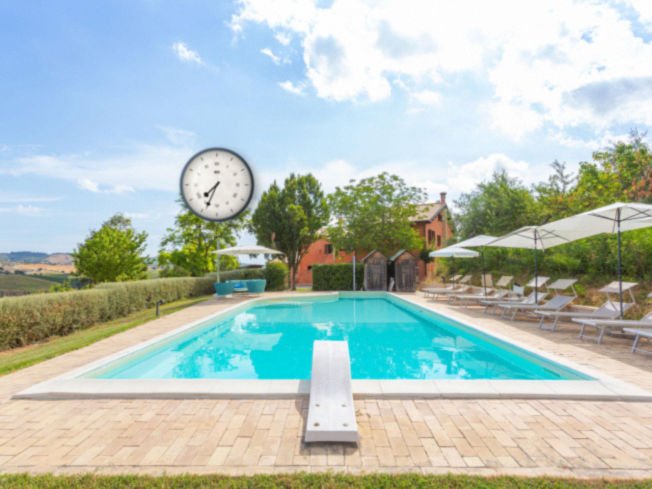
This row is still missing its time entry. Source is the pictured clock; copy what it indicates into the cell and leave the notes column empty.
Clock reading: 7:34
